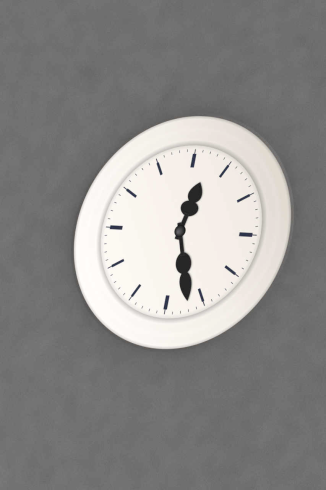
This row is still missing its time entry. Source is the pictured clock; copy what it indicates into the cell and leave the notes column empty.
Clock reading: 12:27
